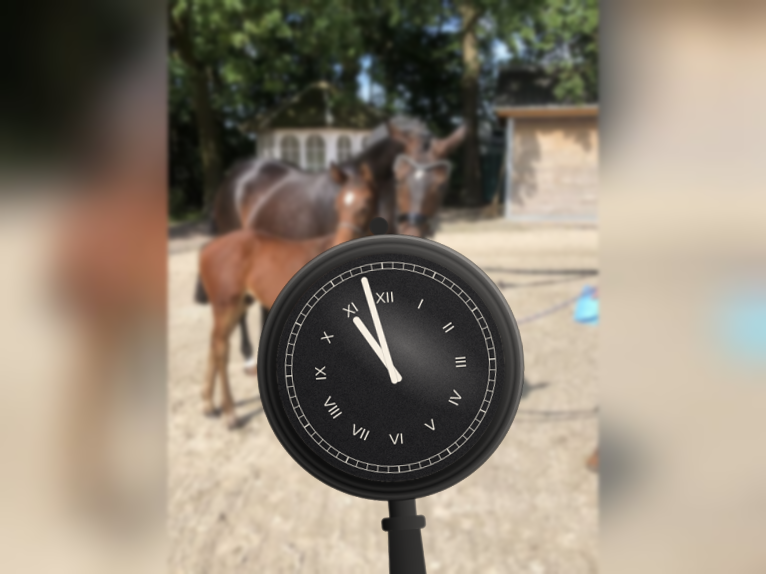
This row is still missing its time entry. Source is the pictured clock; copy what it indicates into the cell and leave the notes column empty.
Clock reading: 10:58
